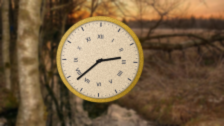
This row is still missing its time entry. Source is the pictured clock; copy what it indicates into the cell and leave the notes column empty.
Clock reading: 2:38
